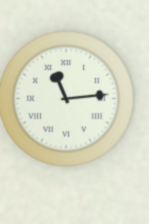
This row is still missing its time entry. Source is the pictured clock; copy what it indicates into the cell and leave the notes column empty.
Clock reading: 11:14
